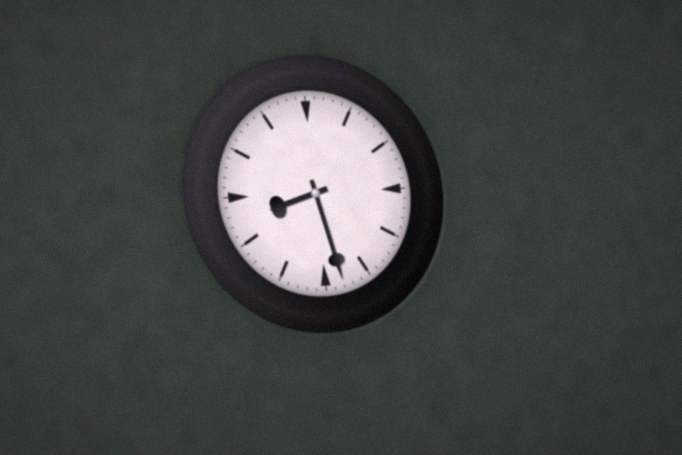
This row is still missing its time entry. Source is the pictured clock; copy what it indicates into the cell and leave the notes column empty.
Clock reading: 8:28
